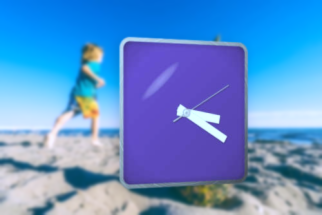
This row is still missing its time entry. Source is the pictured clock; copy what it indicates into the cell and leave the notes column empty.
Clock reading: 3:20:10
